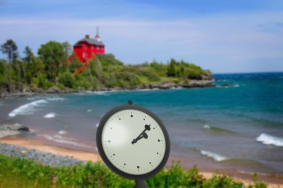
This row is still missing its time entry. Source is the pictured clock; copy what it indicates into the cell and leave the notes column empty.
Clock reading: 2:08
